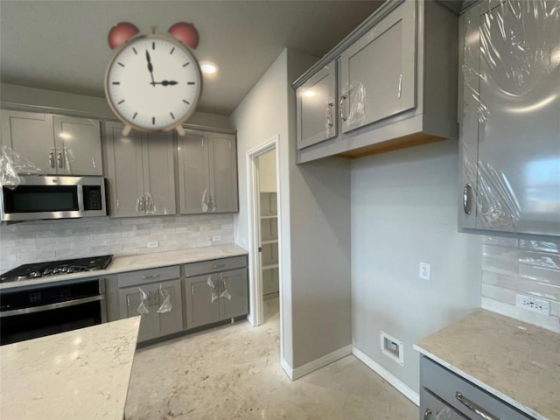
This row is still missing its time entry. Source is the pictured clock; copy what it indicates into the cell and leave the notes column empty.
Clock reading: 2:58
